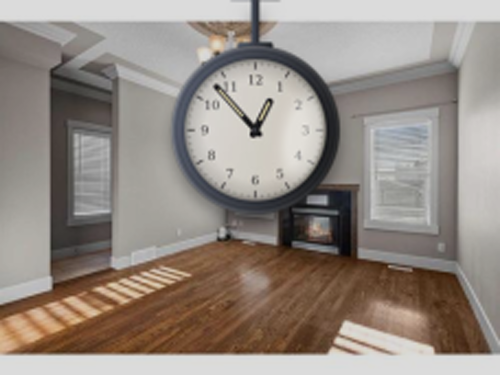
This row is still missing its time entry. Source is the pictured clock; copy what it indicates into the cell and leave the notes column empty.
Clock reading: 12:53
